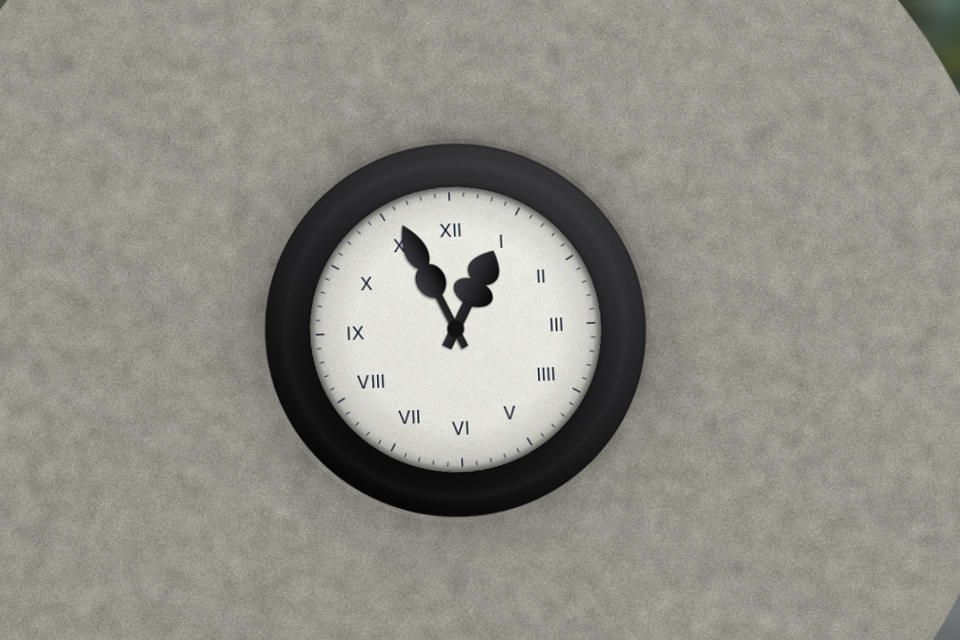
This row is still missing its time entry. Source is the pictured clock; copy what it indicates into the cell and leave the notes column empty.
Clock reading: 12:56
